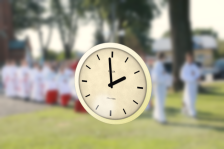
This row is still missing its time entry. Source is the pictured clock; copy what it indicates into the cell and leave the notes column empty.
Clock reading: 1:59
